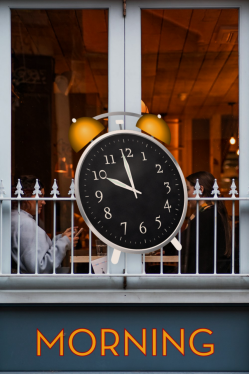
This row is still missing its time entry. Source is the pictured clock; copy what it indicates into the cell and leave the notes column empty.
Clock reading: 9:59
